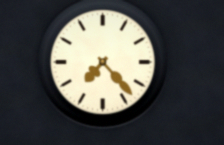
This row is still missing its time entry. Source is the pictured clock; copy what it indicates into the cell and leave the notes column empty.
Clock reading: 7:23
